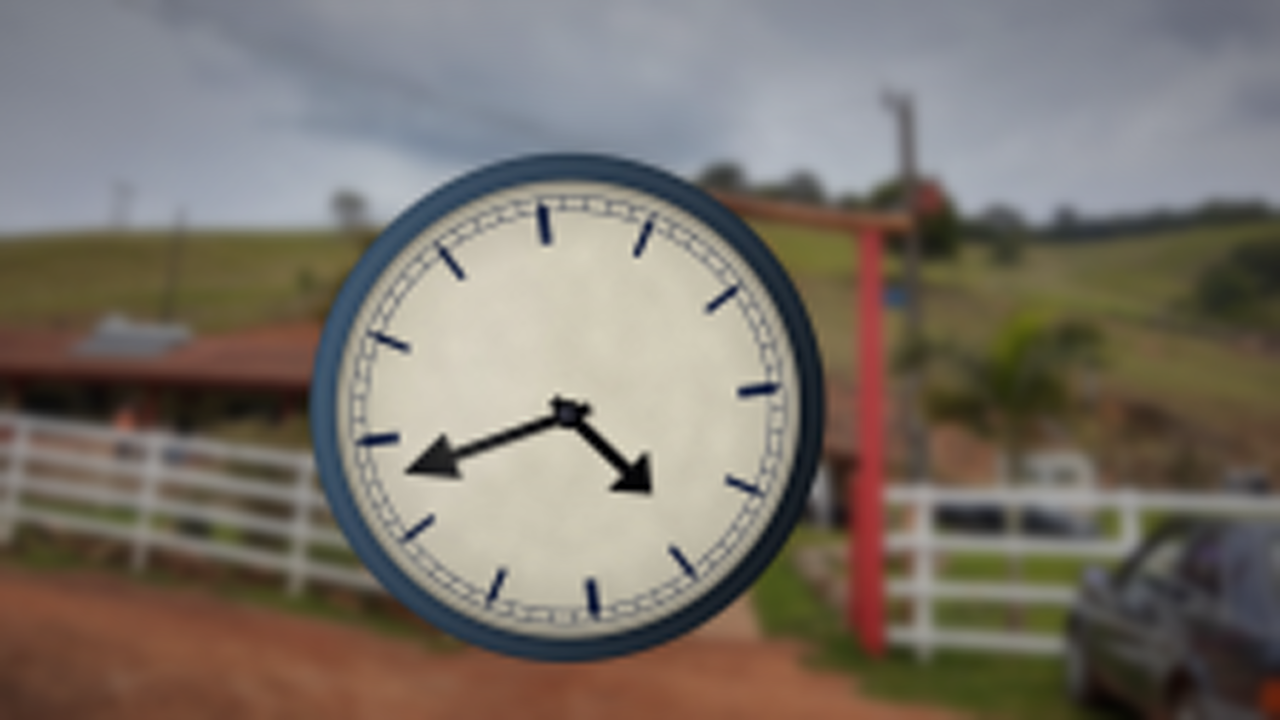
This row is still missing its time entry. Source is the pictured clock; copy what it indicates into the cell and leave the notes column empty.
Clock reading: 4:43
